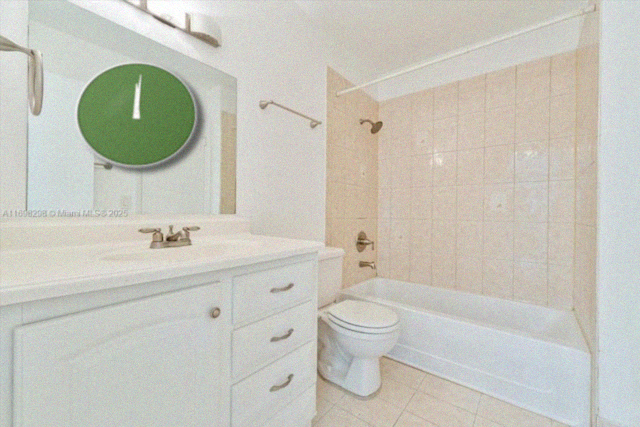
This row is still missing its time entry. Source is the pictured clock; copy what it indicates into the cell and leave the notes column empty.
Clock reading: 12:01
